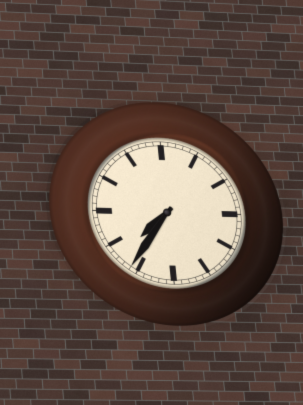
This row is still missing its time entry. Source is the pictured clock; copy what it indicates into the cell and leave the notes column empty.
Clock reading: 7:36
